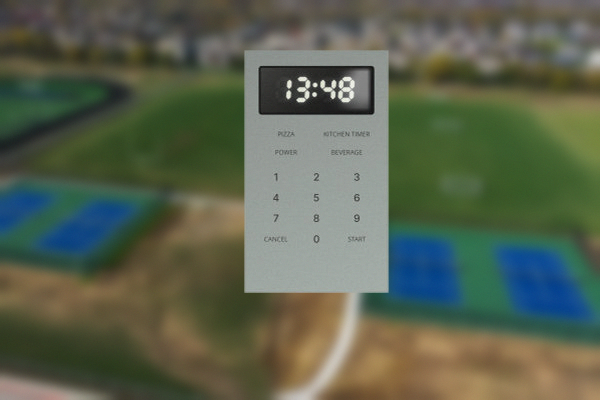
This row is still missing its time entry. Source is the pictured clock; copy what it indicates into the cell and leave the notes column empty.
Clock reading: 13:48
